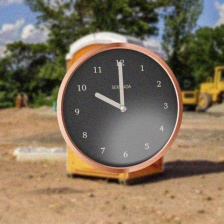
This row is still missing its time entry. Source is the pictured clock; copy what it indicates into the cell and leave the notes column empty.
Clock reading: 10:00
